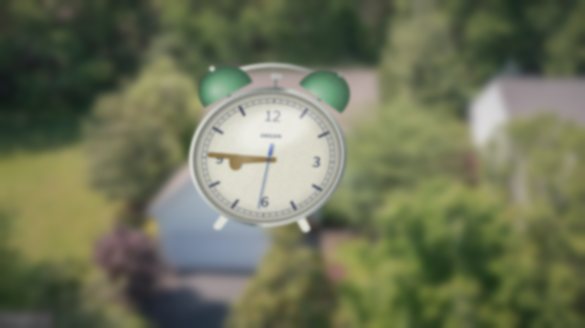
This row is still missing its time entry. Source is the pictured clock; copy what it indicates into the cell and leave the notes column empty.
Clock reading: 8:45:31
